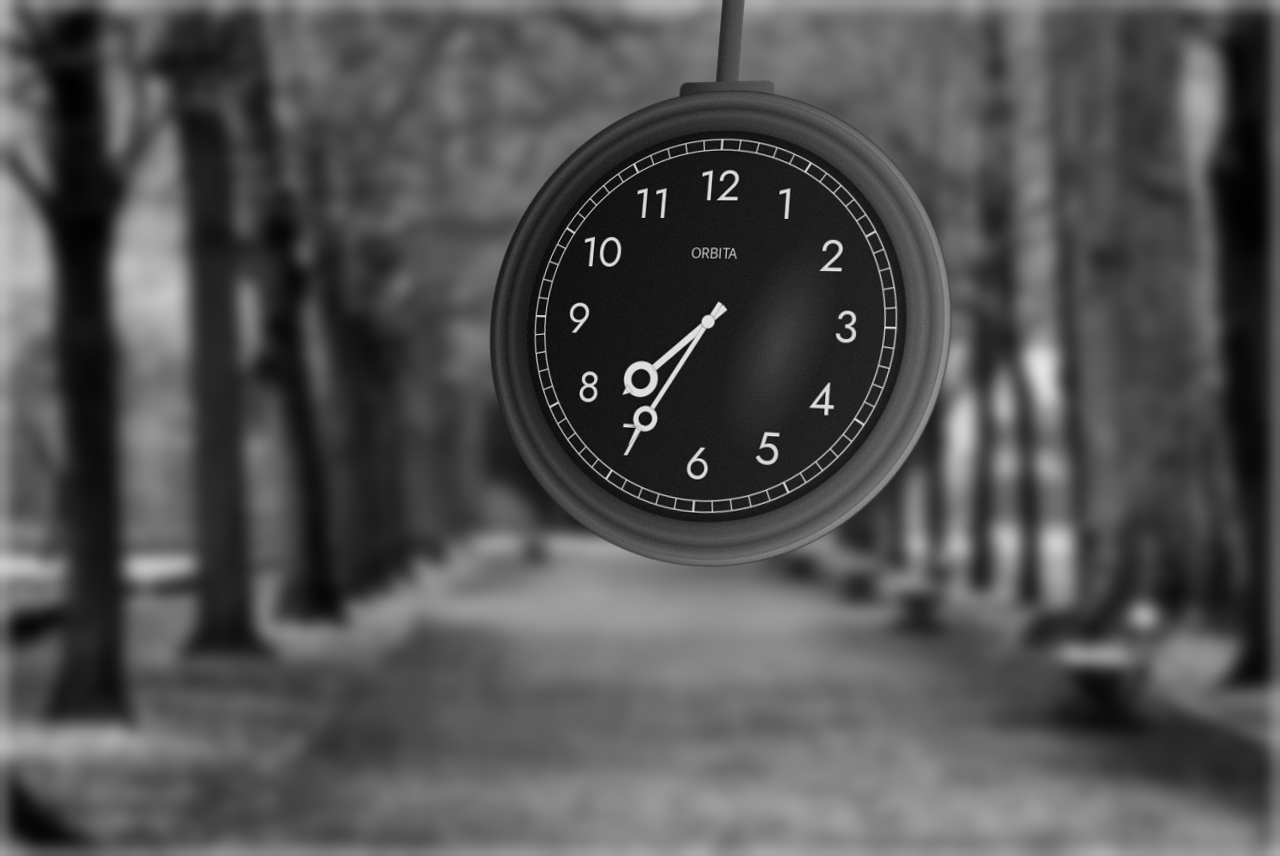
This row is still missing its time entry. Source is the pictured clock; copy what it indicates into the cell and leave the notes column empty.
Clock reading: 7:35
